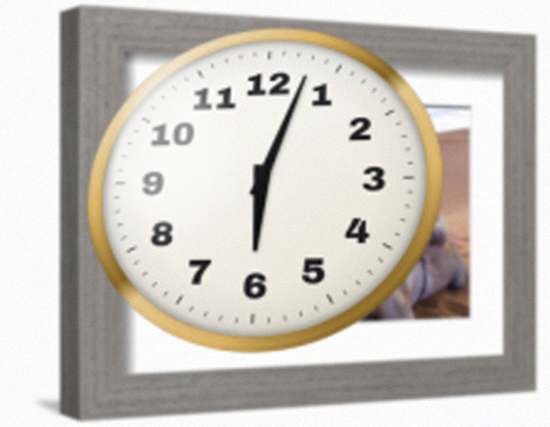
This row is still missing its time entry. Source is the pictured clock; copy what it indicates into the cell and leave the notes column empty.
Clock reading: 6:03
